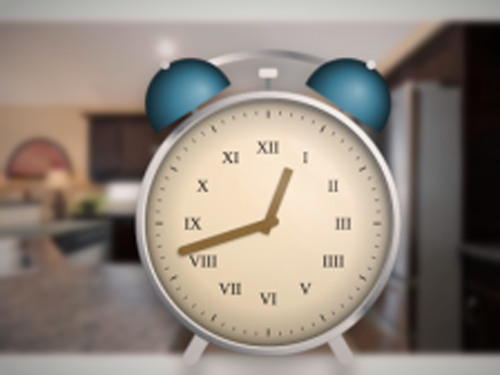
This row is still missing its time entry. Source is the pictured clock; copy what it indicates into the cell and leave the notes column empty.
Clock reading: 12:42
